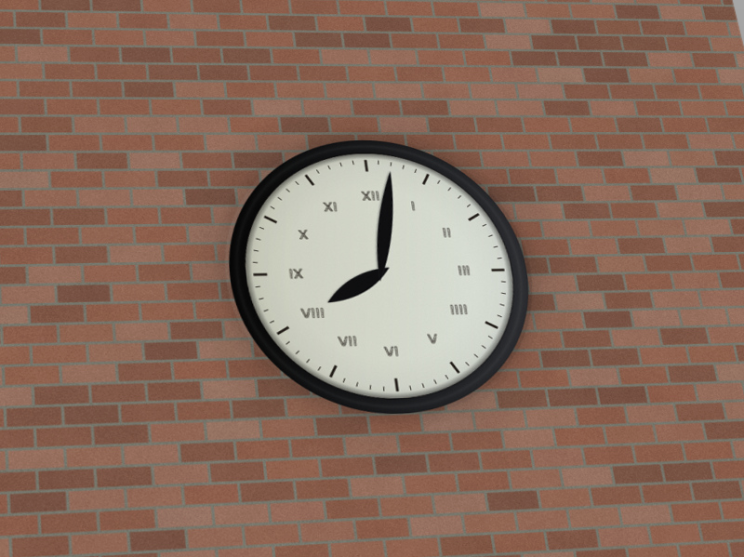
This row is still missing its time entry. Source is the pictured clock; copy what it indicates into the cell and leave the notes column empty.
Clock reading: 8:02
